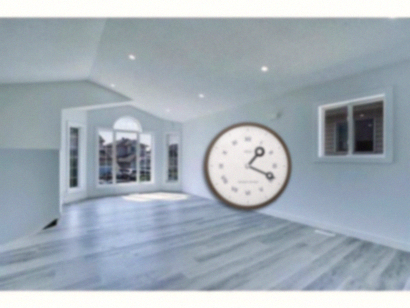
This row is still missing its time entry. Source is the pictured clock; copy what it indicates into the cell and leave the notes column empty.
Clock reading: 1:19
